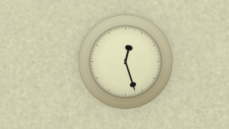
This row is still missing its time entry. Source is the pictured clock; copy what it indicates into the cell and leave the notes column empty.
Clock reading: 12:27
